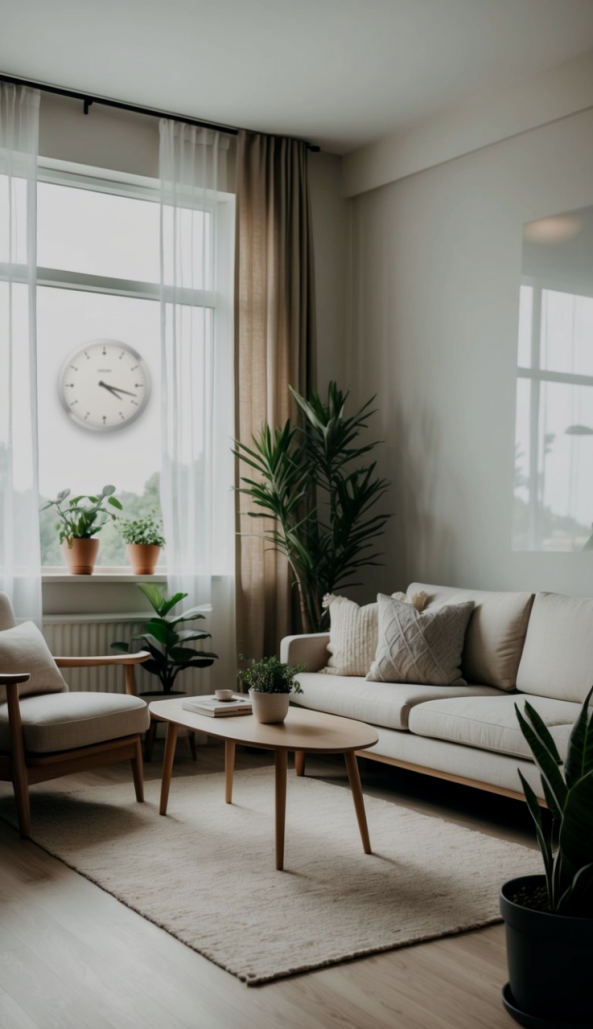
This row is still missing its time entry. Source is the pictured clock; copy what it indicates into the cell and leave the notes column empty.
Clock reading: 4:18
